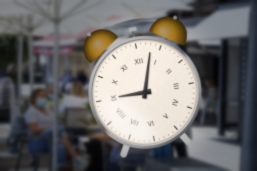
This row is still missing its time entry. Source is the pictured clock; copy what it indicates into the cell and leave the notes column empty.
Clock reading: 9:03
